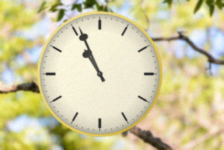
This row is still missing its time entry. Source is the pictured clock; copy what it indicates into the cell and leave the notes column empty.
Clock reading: 10:56
